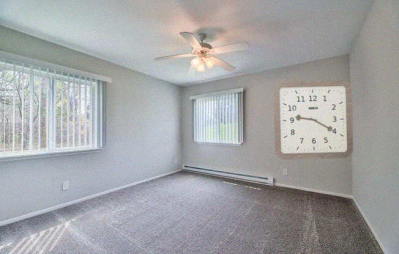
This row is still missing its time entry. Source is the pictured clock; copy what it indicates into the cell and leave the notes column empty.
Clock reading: 9:20
